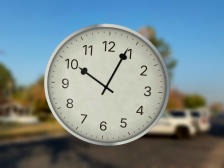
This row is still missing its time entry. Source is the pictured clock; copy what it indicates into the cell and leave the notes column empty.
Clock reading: 10:04
